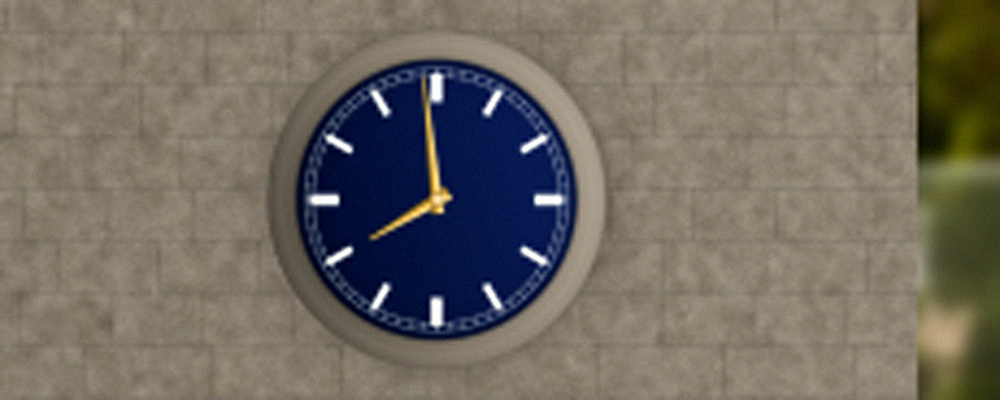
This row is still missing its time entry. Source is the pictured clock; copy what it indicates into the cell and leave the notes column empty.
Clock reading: 7:59
